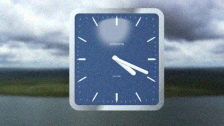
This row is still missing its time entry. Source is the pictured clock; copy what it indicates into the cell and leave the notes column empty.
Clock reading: 4:19
